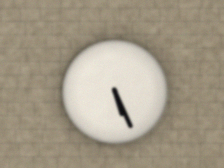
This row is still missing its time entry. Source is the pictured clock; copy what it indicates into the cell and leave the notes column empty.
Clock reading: 5:26
